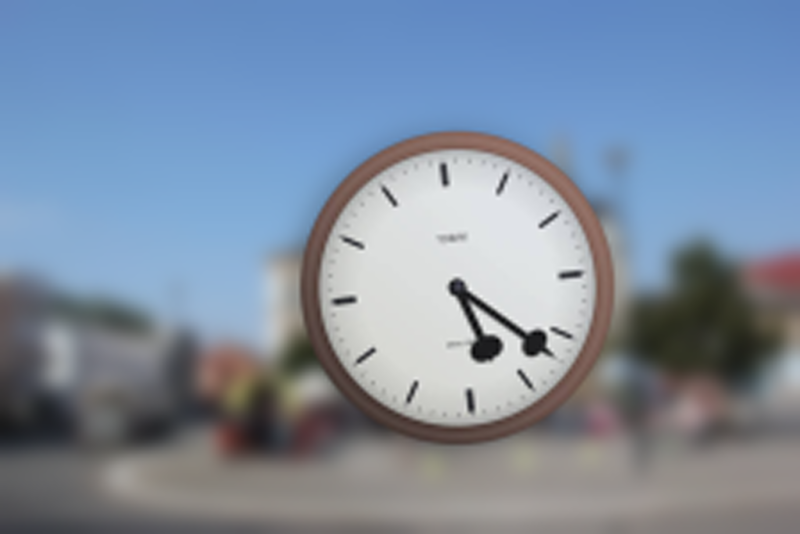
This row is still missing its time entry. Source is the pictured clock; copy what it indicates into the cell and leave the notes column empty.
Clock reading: 5:22
